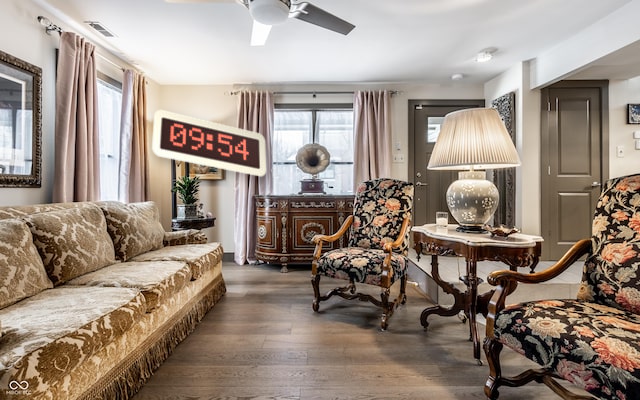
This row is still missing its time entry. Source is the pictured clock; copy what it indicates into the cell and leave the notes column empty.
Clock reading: 9:54
